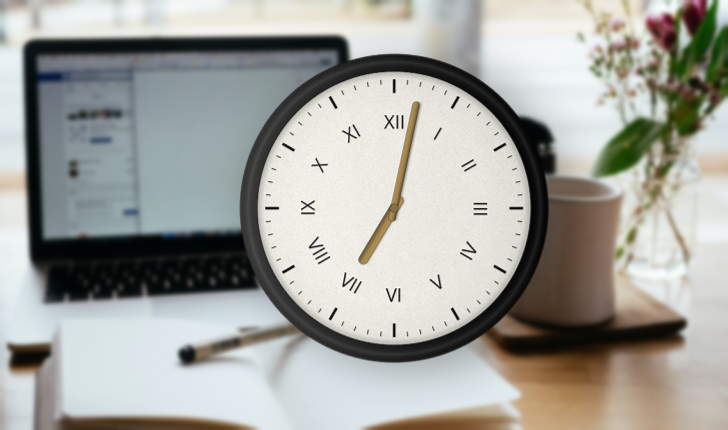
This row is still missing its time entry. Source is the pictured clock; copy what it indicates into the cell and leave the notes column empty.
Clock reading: 7:02
